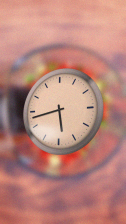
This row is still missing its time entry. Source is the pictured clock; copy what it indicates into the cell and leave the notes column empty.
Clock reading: 5:43
